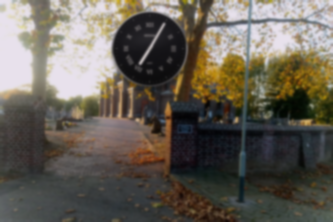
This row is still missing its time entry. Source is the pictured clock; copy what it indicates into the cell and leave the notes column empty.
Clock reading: 7:05
